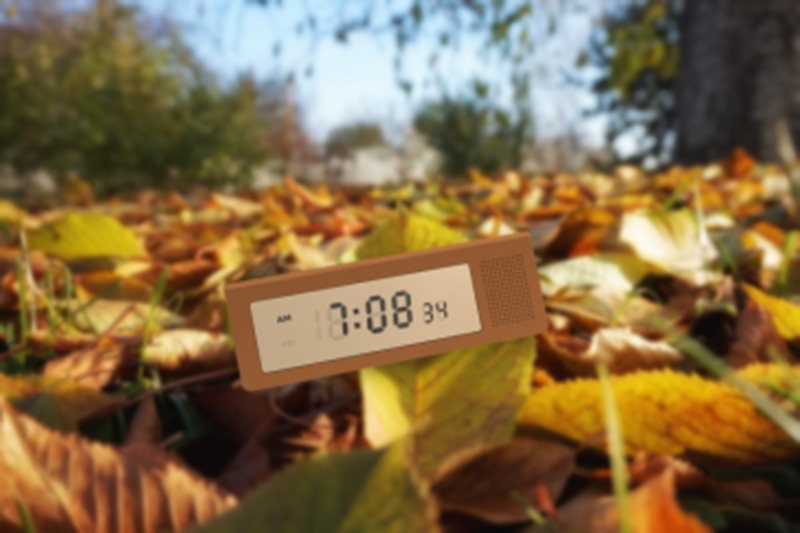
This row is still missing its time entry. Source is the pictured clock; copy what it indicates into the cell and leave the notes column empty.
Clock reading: 7:08:34
